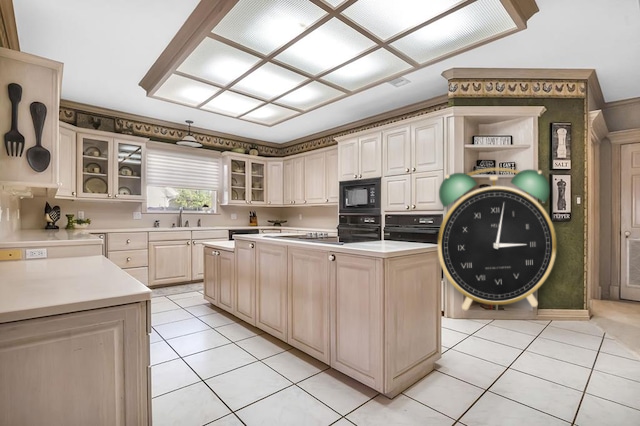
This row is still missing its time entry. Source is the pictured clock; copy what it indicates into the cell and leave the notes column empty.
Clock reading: 3:02
